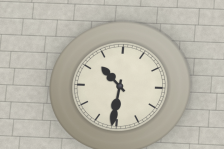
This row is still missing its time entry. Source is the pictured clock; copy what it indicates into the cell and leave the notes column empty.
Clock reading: 10:31
